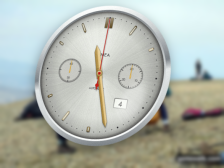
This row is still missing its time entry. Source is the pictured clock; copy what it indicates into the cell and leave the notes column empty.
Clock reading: 11:27
